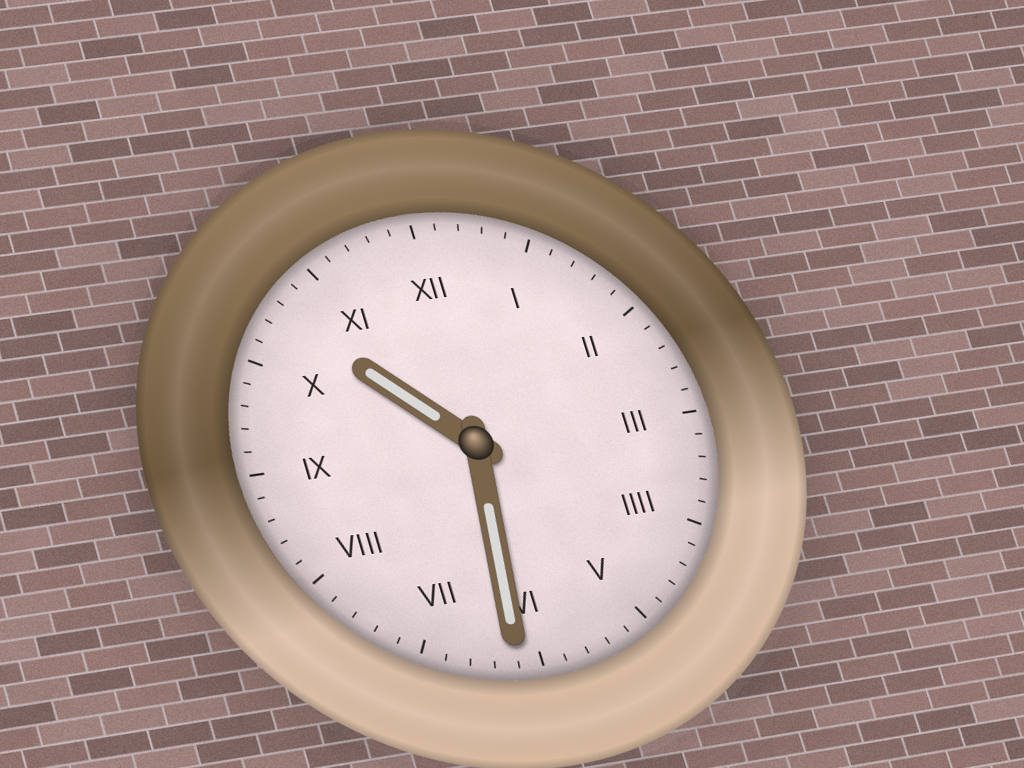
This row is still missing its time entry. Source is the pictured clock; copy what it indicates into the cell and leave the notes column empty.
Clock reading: 10:31
